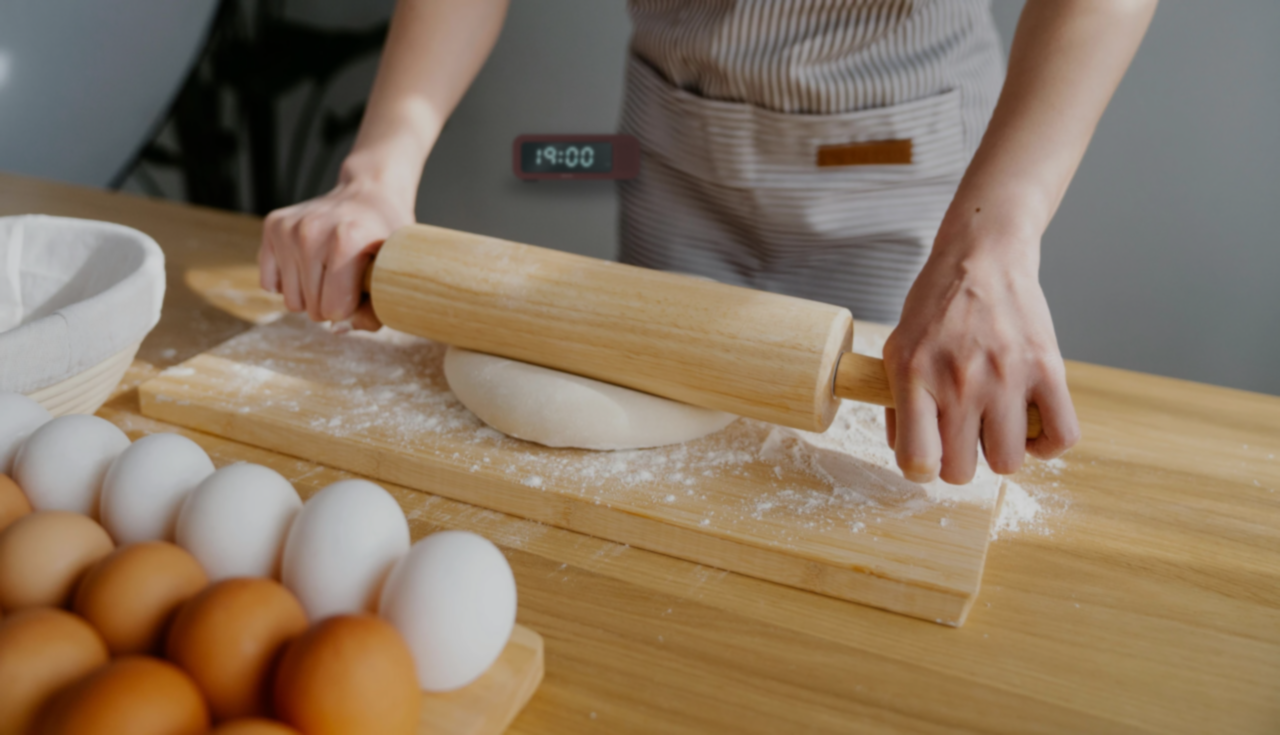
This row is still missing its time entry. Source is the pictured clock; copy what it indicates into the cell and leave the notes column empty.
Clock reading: 19:00
